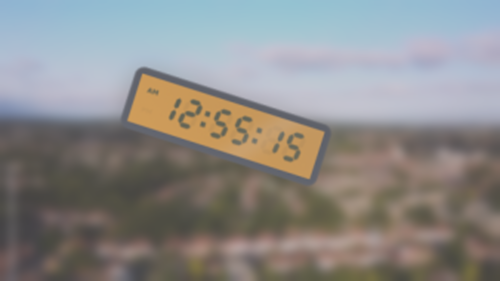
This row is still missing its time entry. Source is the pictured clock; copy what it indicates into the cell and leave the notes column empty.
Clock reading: 12:55:15
